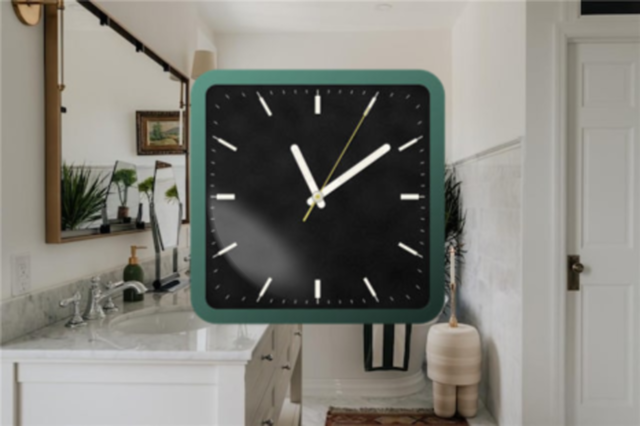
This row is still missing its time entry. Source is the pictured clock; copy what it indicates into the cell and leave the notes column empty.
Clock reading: 11:09:05
